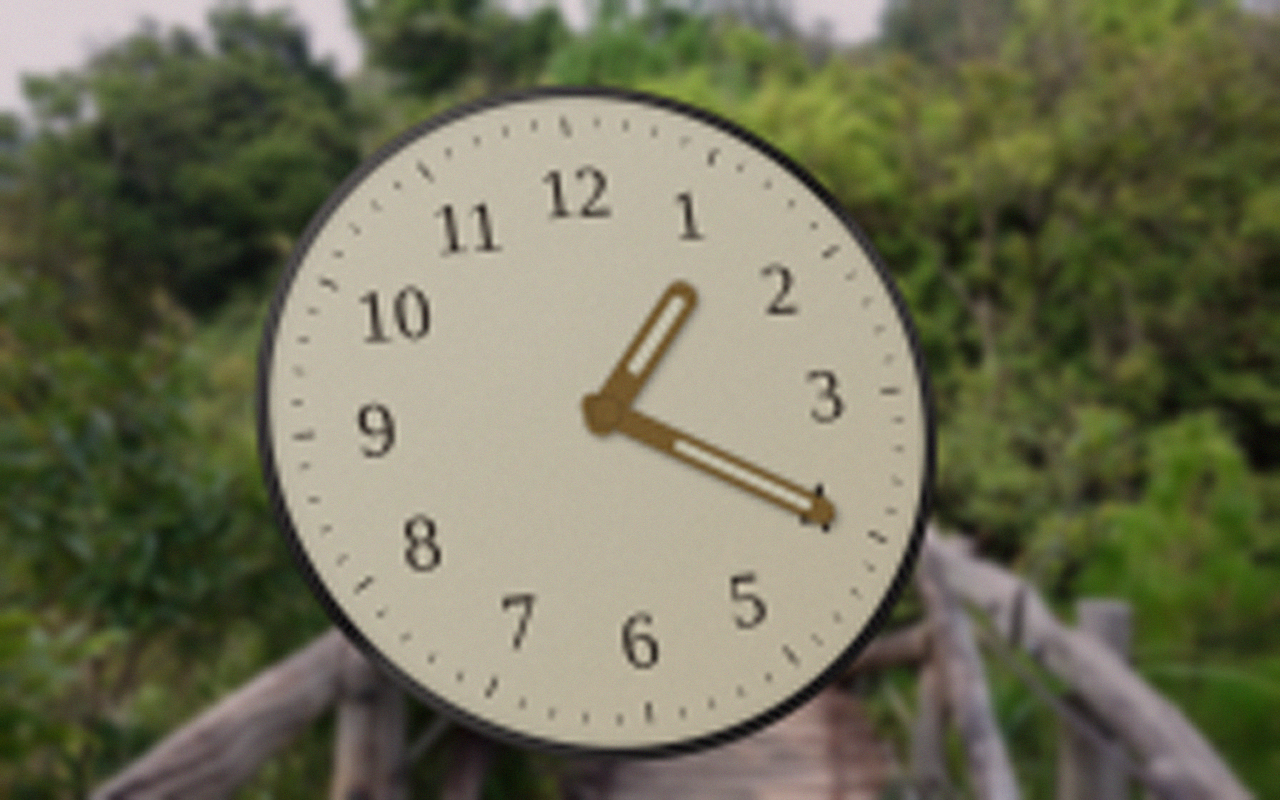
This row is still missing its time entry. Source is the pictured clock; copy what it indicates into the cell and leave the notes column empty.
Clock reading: 1:20
